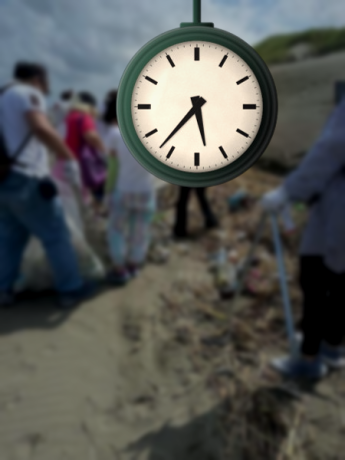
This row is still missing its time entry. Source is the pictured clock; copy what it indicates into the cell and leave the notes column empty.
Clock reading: 5:37
